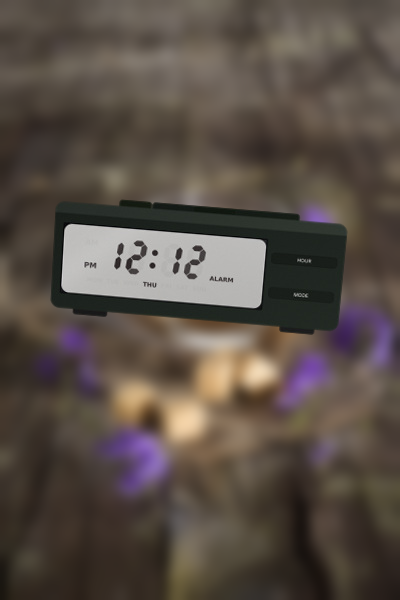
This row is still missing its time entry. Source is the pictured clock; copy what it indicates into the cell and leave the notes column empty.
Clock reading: 12:12
